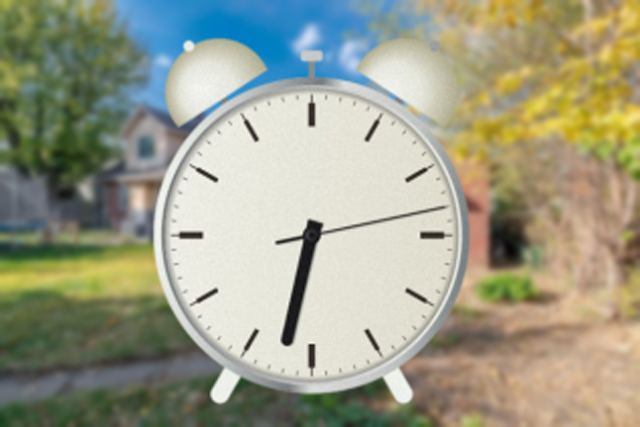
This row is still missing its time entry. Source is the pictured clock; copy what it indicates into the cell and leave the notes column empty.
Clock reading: 6:32:13
